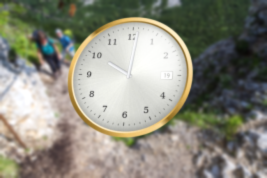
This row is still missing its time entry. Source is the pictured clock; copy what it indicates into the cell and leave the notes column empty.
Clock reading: 10:01
